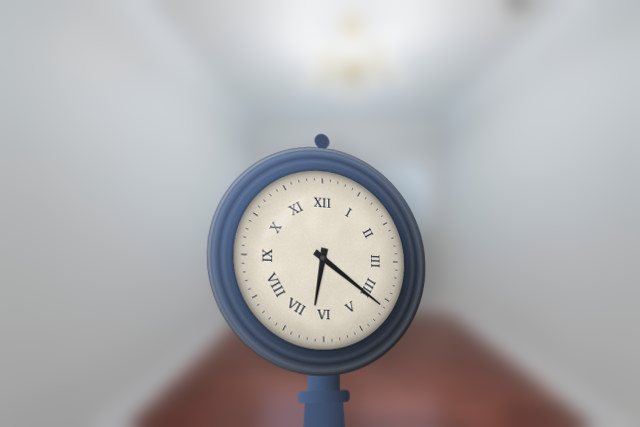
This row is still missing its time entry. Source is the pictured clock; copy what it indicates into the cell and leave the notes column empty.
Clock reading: 6:21
